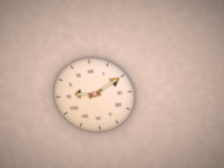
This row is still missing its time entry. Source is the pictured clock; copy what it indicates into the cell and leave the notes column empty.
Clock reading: 9:10
